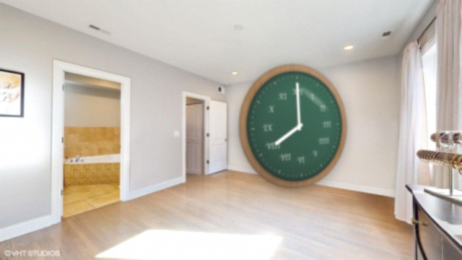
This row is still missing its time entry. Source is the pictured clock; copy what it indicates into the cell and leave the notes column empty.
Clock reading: 8:00
